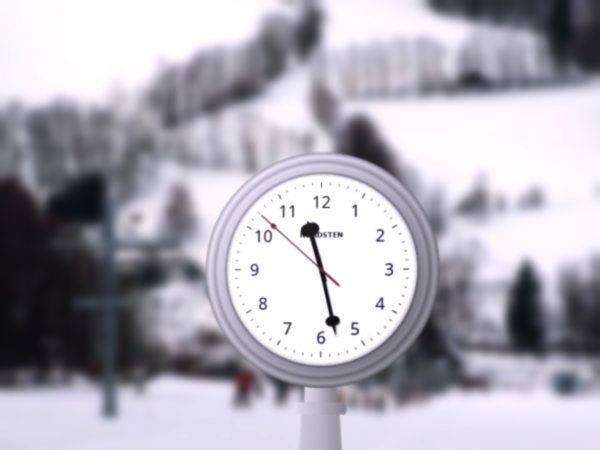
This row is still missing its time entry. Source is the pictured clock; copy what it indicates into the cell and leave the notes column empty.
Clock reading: 11:27:52
